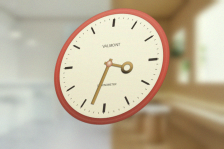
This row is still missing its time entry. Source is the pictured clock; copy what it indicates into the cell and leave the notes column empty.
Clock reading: 3:33
